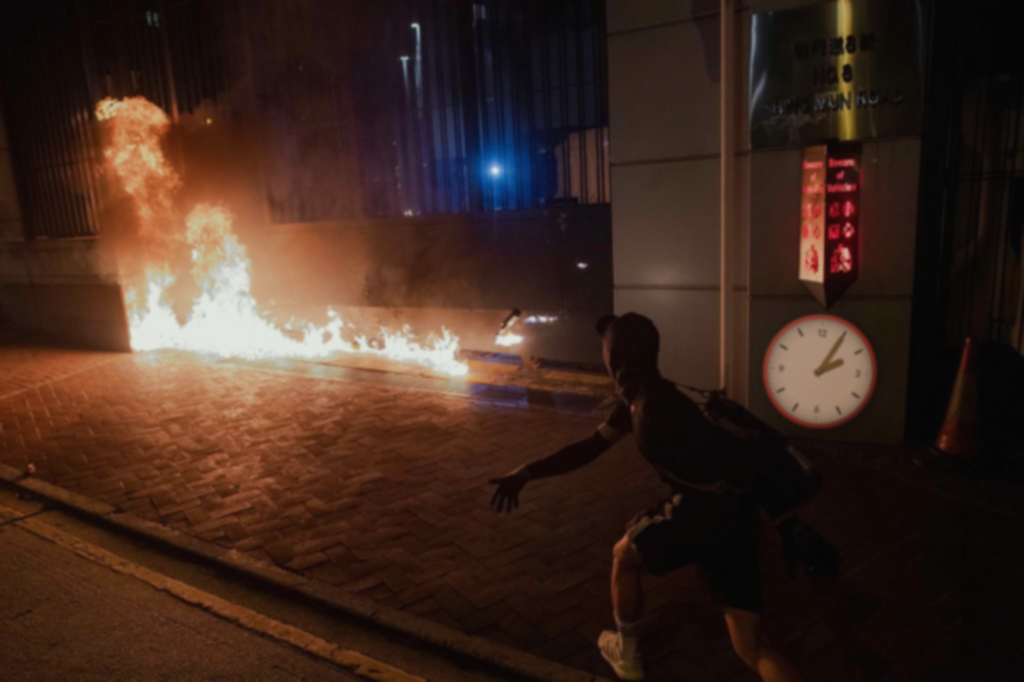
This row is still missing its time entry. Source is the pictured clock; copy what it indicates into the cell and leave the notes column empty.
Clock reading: 2:05
